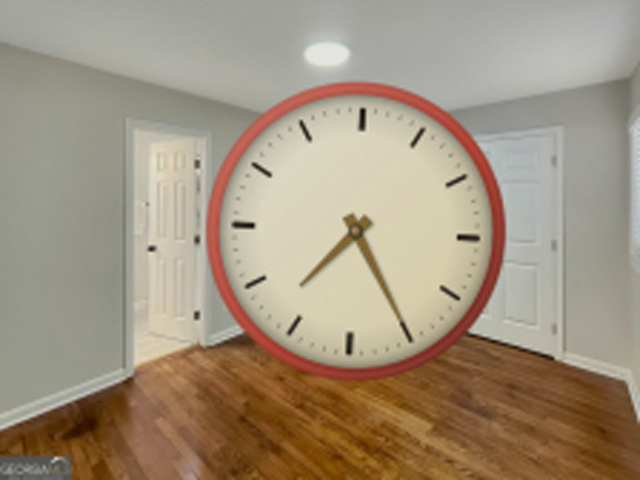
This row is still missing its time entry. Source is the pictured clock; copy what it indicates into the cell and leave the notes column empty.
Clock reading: 7:25
